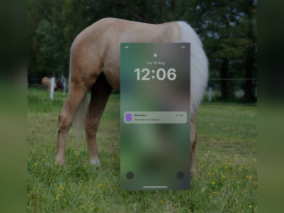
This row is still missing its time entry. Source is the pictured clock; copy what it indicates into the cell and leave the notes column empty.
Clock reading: 12:06
